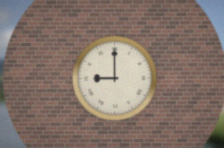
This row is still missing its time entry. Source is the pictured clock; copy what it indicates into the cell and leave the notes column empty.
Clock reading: 9:00
